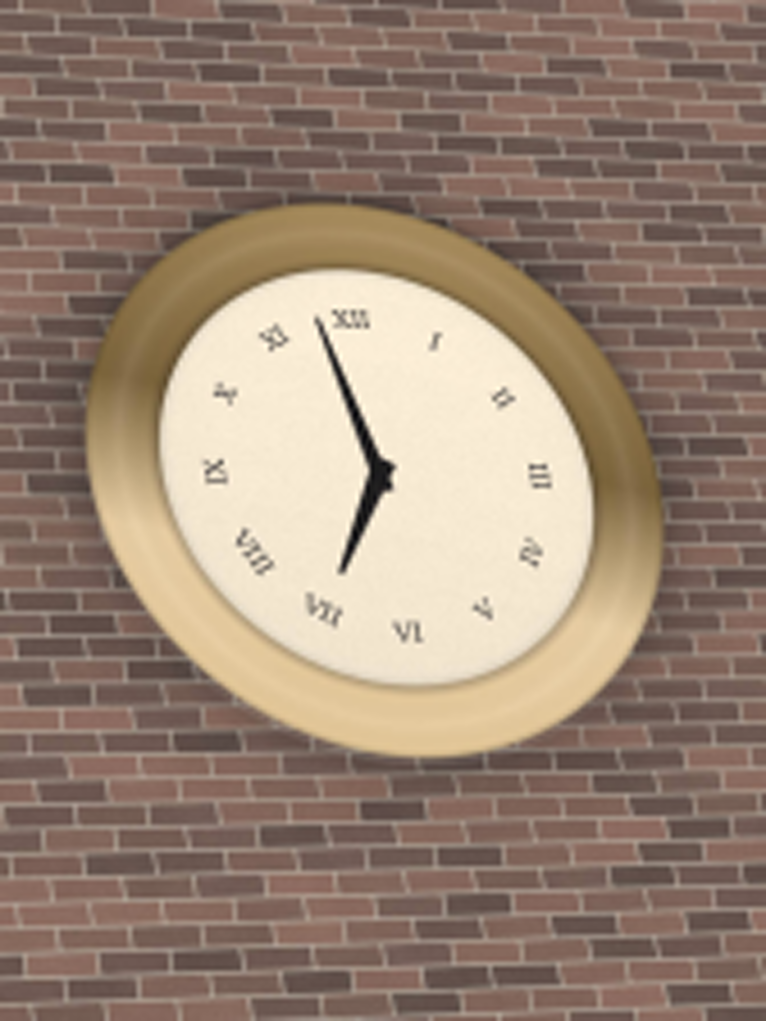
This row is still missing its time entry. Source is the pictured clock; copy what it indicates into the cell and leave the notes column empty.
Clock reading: 6:58
